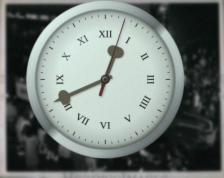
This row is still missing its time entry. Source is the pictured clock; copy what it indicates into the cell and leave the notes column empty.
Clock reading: 12:41:03
